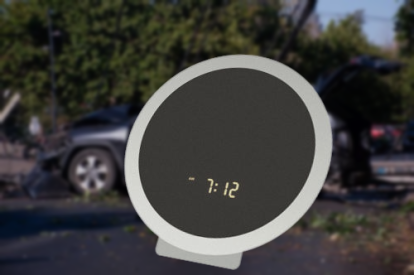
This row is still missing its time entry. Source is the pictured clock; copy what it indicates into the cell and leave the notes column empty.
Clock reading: 7:12
